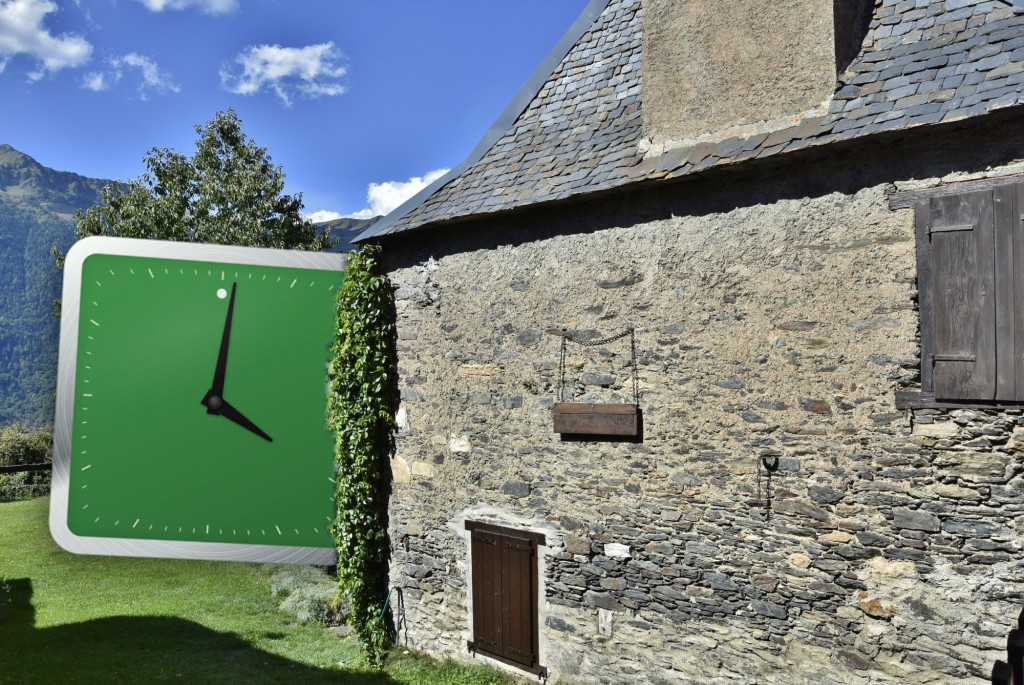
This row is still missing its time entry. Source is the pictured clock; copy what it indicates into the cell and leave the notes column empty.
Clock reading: 4:01
